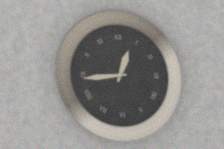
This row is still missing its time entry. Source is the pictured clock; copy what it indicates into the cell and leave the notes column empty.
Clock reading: 12:44
